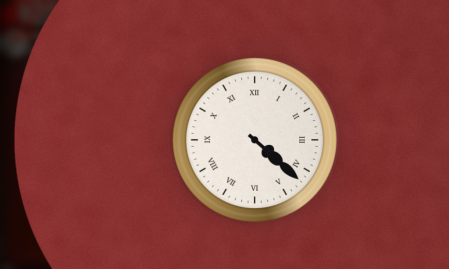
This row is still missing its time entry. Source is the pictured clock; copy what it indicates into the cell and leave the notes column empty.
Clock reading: 4:22
